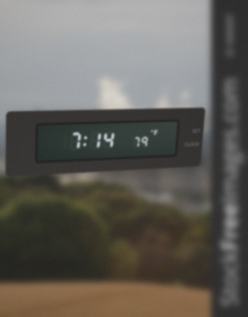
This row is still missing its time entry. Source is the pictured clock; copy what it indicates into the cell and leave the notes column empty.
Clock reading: 7:14
